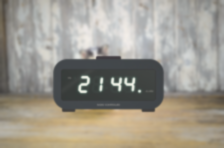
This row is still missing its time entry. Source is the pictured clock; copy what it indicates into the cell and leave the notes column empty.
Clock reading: 21:44
